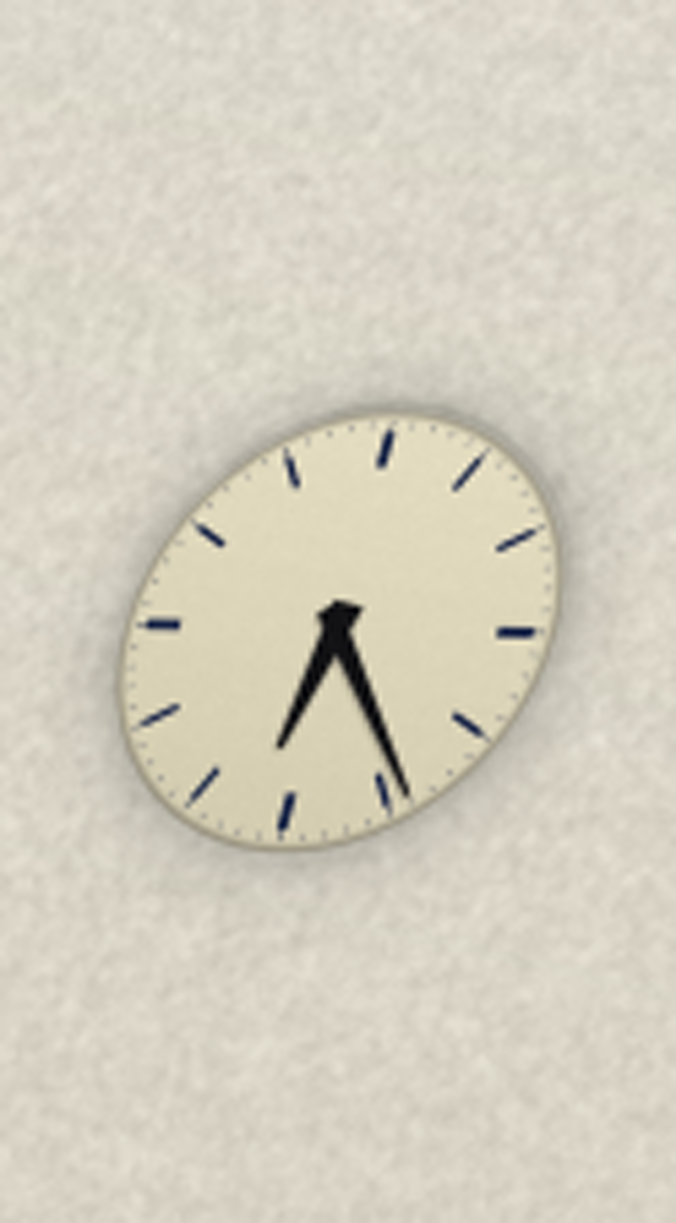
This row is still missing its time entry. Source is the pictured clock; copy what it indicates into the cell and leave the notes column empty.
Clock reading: 6:24
